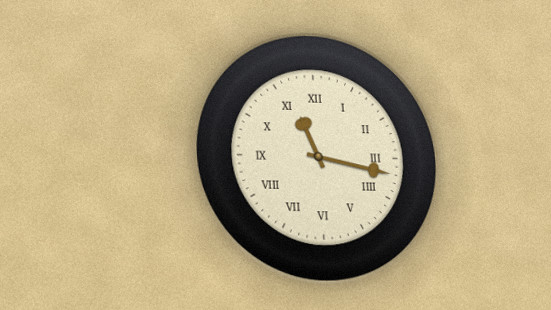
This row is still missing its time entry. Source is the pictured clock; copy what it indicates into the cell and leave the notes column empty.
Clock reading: 11:17
